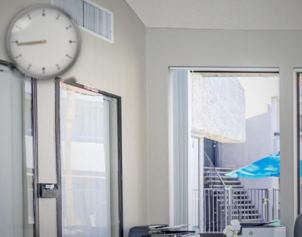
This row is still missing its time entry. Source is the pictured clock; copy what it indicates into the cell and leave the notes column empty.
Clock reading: 8:44
